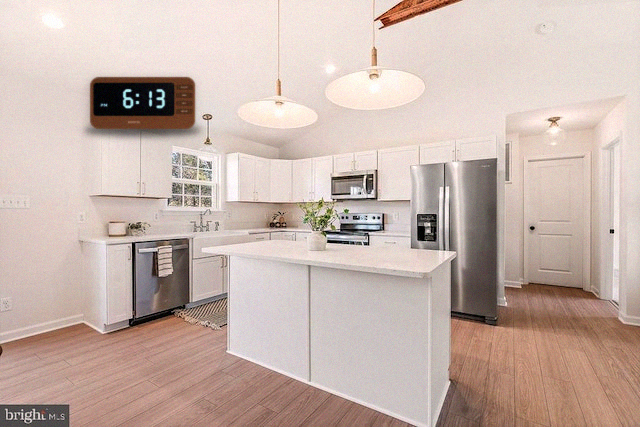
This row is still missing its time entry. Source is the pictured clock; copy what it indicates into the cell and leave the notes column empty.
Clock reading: 6:13
